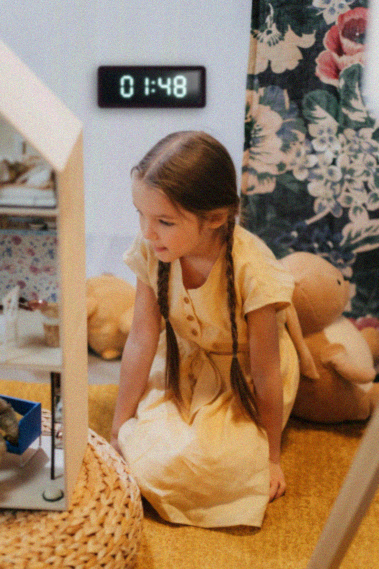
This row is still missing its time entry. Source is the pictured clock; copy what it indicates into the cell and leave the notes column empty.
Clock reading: 1:48
